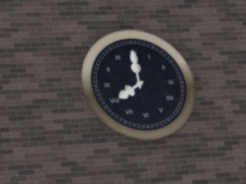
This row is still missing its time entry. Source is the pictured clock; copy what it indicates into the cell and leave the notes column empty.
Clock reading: 8:00
